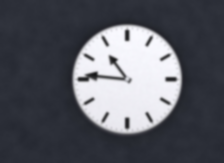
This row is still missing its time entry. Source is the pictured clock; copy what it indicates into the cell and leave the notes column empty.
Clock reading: 10:46
